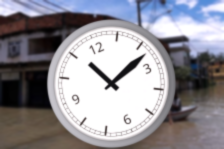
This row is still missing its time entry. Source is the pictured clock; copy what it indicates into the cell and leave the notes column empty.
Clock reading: 11:12
